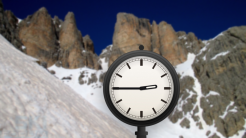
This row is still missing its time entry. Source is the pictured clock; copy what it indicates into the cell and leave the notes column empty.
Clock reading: 2:45
